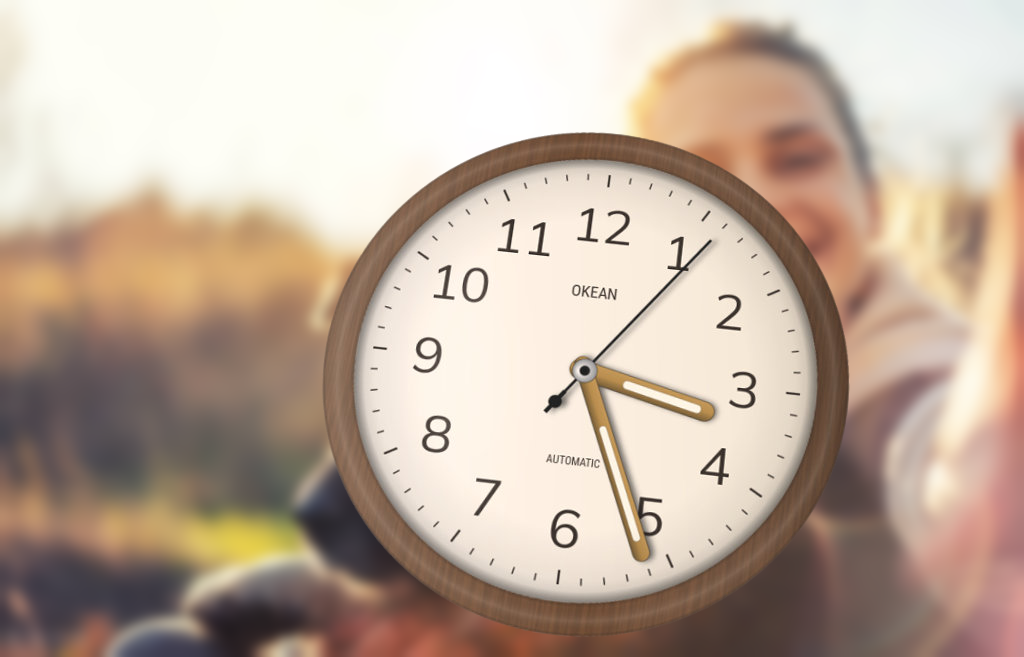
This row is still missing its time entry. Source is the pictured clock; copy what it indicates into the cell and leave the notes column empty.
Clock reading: 3:26:06
